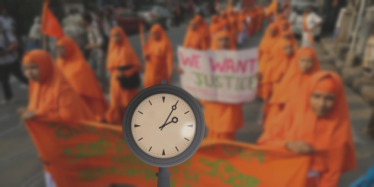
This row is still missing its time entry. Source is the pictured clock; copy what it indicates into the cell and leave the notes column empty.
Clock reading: 2:05
